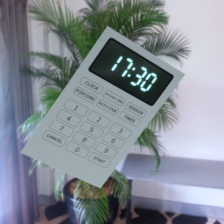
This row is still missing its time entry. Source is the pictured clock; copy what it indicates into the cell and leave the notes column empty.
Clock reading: 17:30
